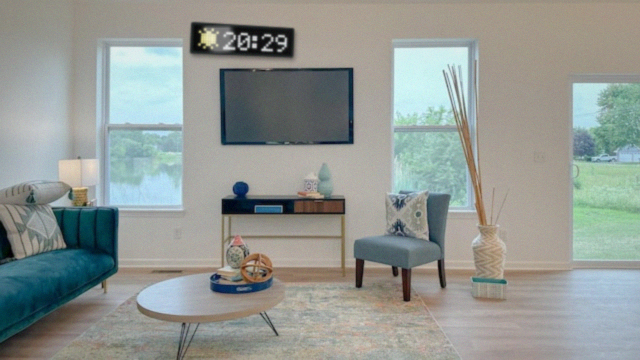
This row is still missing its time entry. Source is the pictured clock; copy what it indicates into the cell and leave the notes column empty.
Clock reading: 20:29
